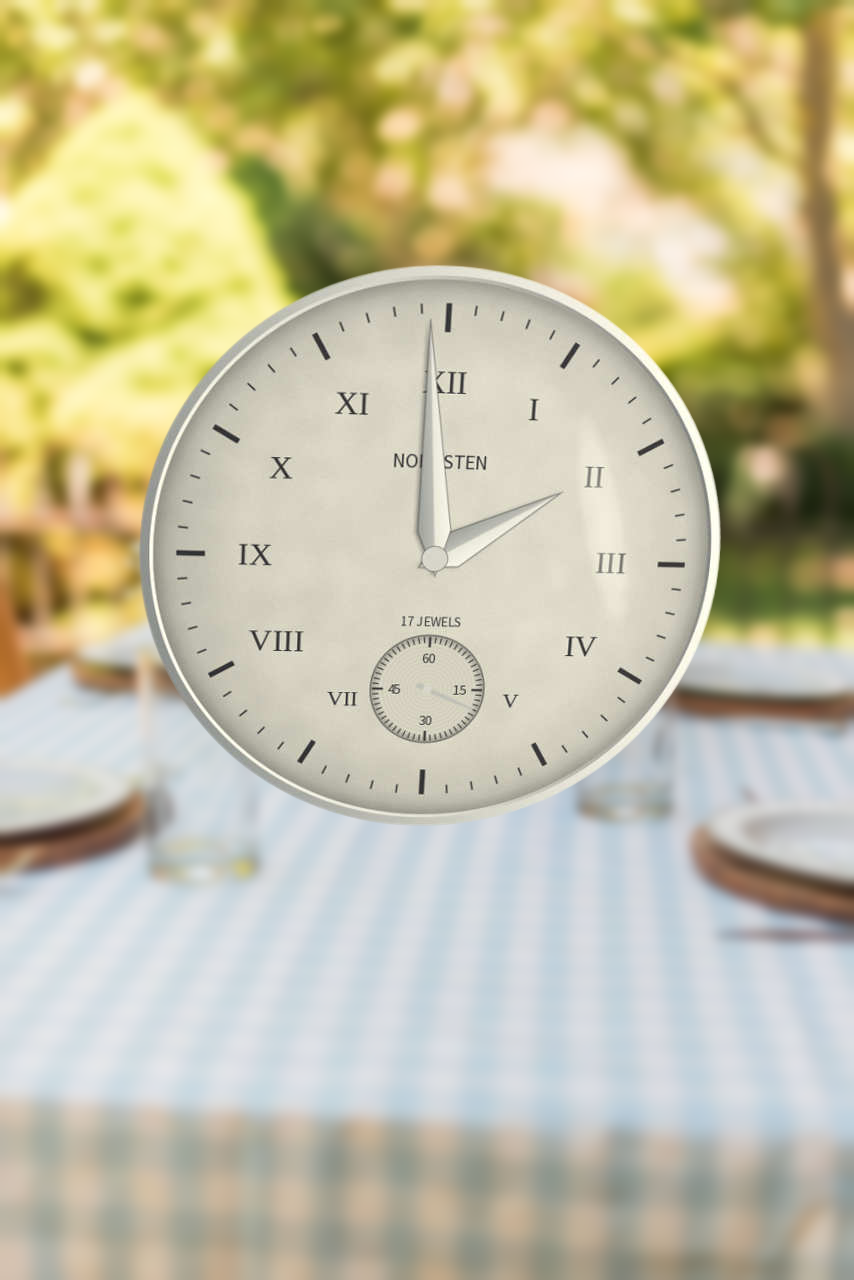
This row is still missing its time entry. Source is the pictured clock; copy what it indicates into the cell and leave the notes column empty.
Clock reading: 1:59:19
